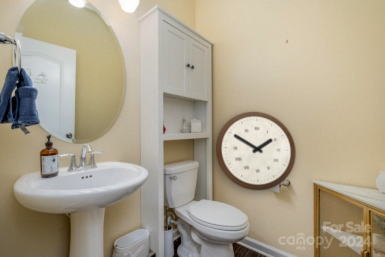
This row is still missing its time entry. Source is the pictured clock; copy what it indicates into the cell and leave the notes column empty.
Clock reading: 1:50
